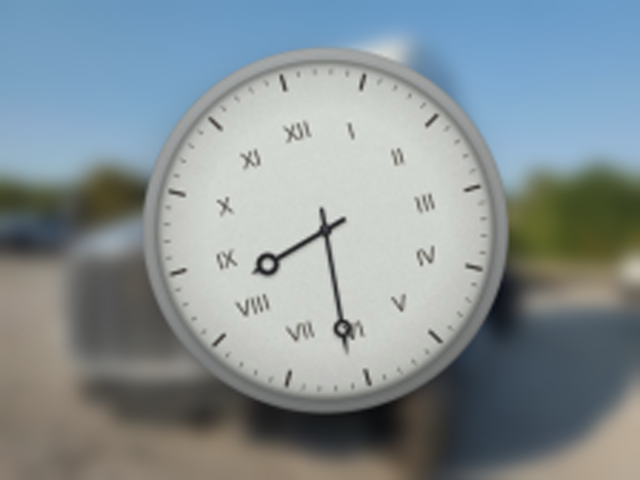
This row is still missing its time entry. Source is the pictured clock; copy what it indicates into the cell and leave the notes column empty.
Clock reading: 8:31
